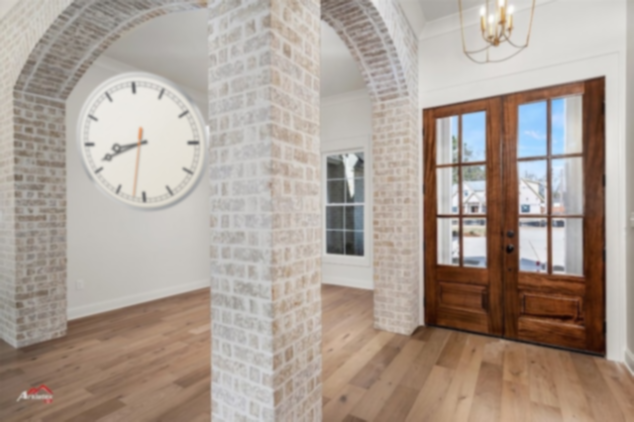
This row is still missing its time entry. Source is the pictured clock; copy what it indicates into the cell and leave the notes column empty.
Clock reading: 8:41:32
